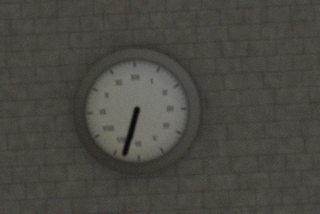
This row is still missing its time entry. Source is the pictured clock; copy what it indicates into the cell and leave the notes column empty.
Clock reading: 6:33
